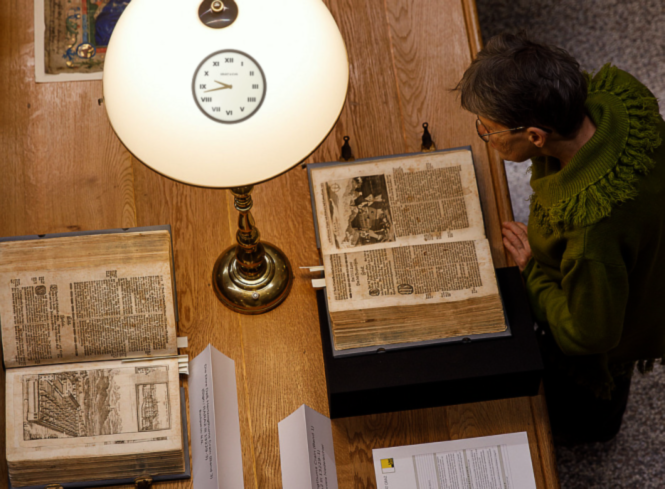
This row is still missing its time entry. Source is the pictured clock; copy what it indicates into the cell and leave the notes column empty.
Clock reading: 9:43
